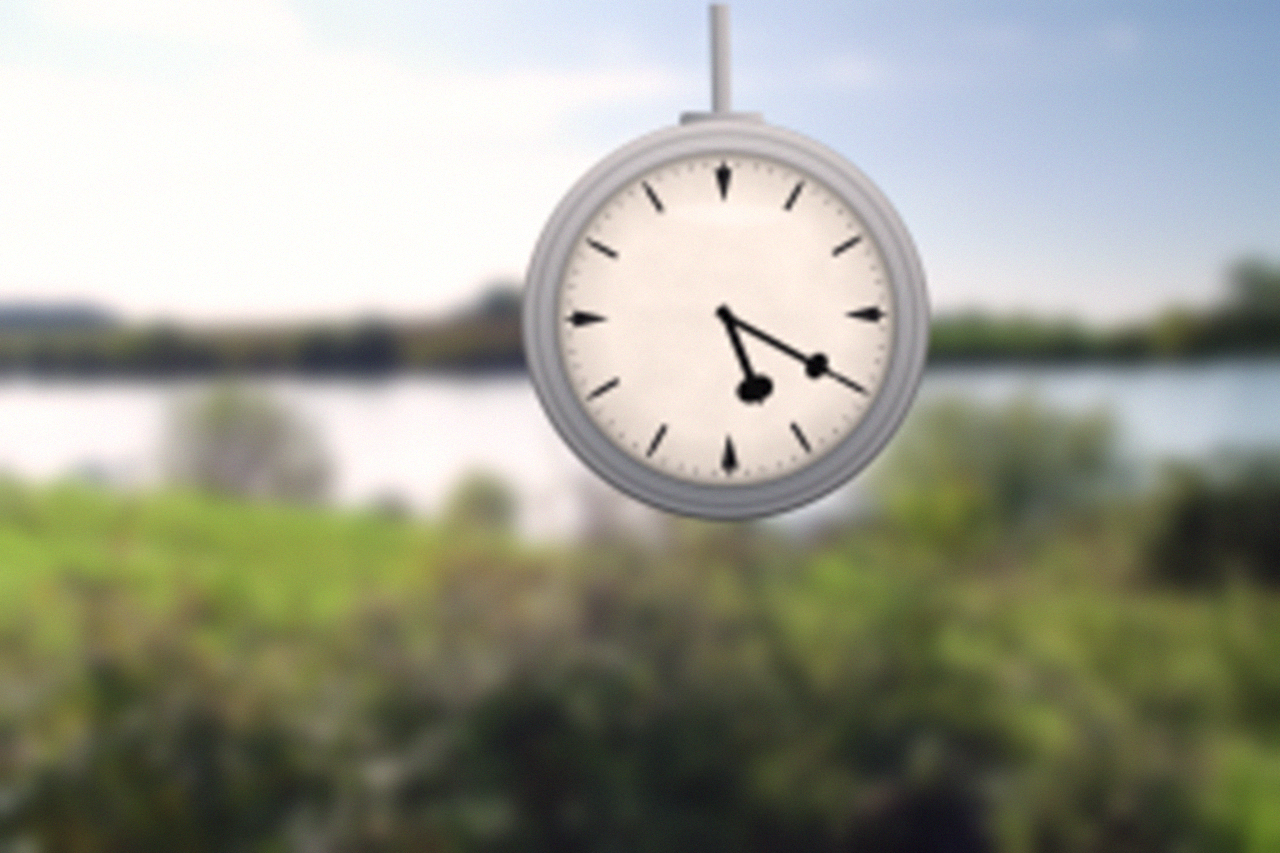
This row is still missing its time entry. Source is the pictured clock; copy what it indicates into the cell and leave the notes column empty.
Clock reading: 5:20
